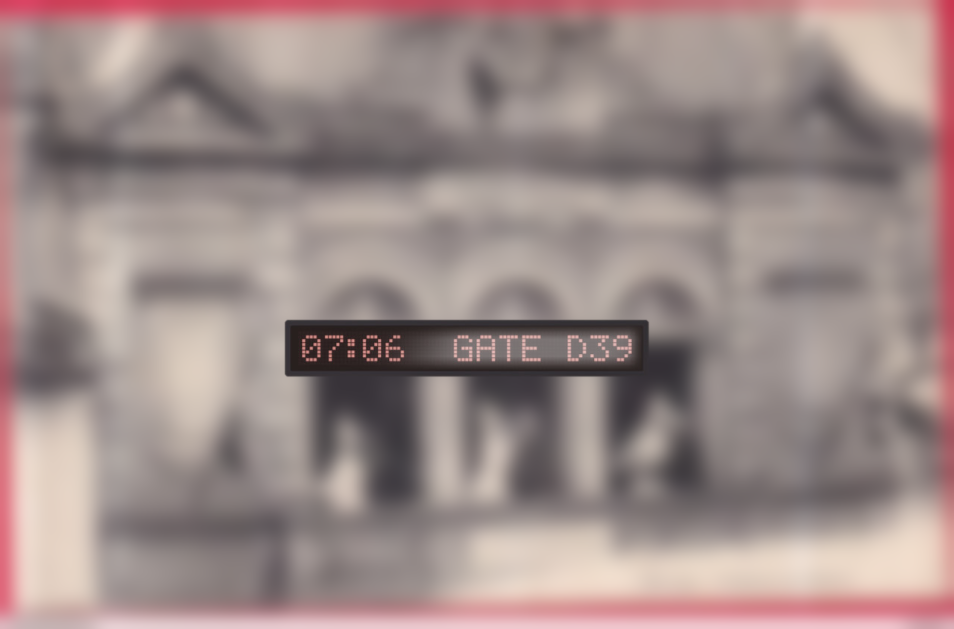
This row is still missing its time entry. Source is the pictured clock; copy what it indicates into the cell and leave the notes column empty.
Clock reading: 7:06
